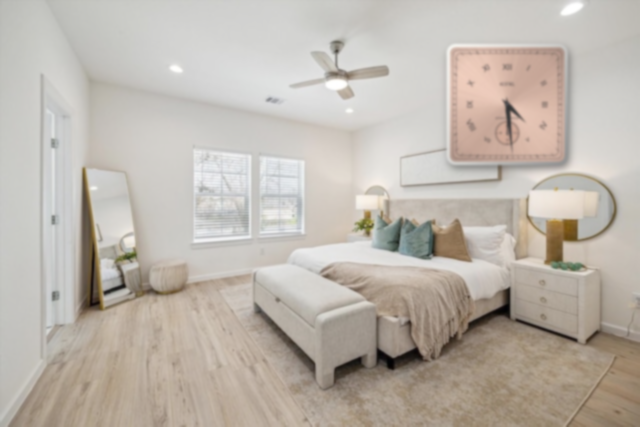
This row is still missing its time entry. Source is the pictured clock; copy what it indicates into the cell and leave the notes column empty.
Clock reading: 4:29
